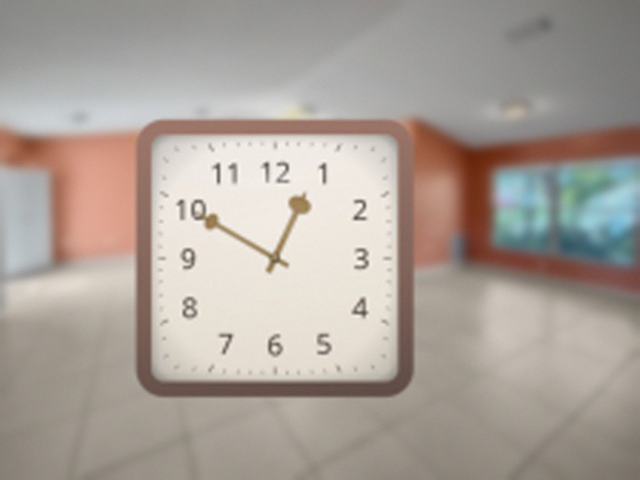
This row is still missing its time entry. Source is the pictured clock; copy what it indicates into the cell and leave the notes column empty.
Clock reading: 12:50
